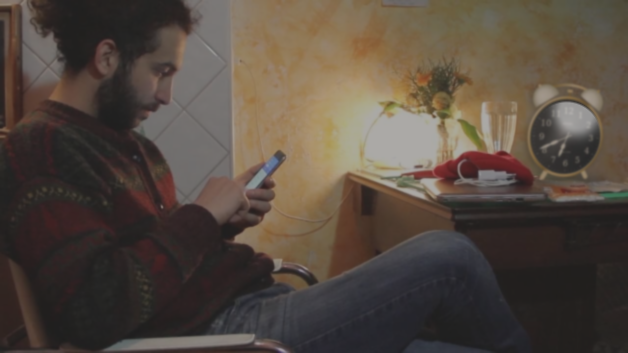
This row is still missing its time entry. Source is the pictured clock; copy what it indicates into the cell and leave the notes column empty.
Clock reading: 6:41
